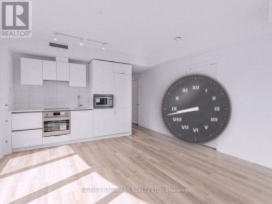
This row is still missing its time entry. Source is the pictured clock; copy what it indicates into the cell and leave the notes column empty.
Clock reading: 8:43
